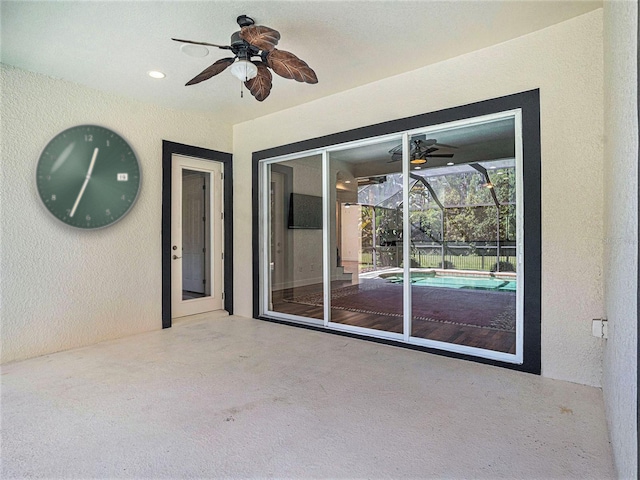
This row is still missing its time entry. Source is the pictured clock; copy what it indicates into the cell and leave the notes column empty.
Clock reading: 12:34
